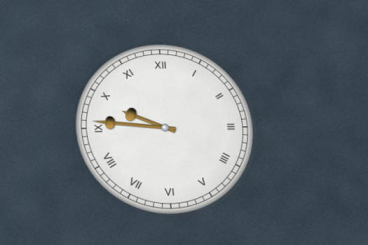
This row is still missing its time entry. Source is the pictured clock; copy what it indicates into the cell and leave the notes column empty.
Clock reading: 9:46
